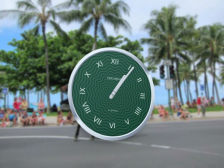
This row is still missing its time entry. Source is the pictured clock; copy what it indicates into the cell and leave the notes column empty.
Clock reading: 1:06
